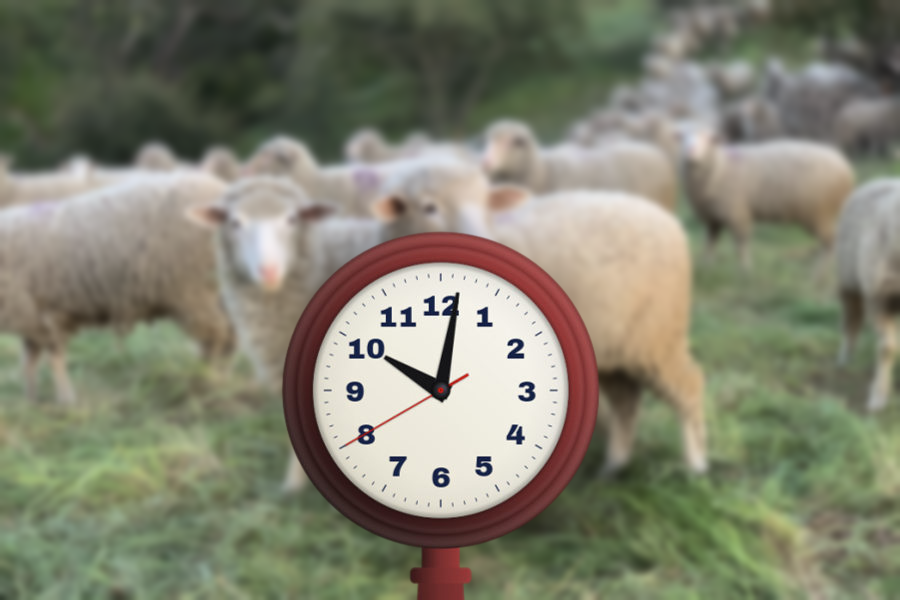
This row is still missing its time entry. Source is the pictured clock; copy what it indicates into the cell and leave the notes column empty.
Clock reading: 10:01:40
